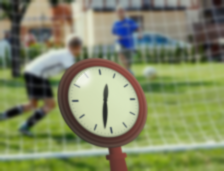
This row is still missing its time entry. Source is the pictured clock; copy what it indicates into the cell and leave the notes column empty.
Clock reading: 12:32
